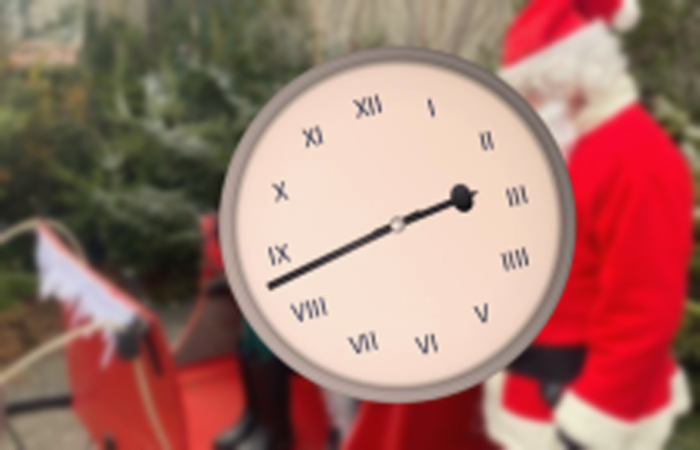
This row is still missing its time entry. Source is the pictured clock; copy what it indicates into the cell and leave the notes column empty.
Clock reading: 2:43
